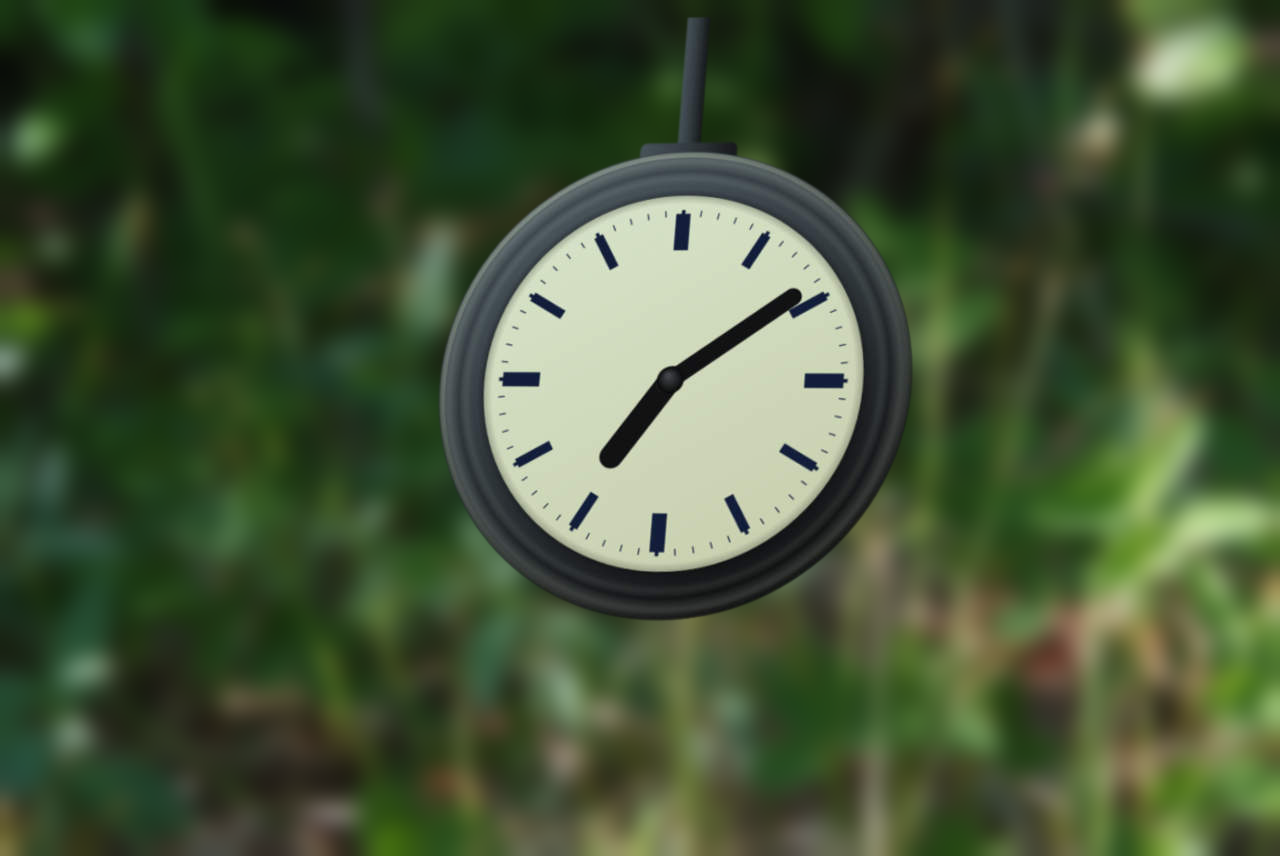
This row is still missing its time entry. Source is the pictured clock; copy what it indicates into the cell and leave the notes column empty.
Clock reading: 7:09
